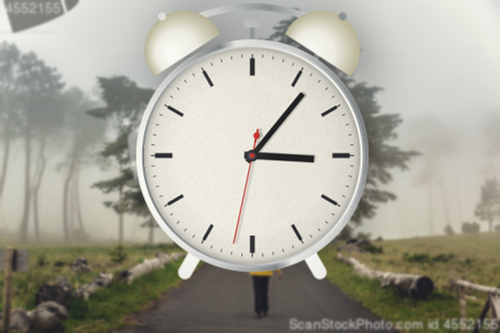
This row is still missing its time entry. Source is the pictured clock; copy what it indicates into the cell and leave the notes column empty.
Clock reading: 3:06:32
